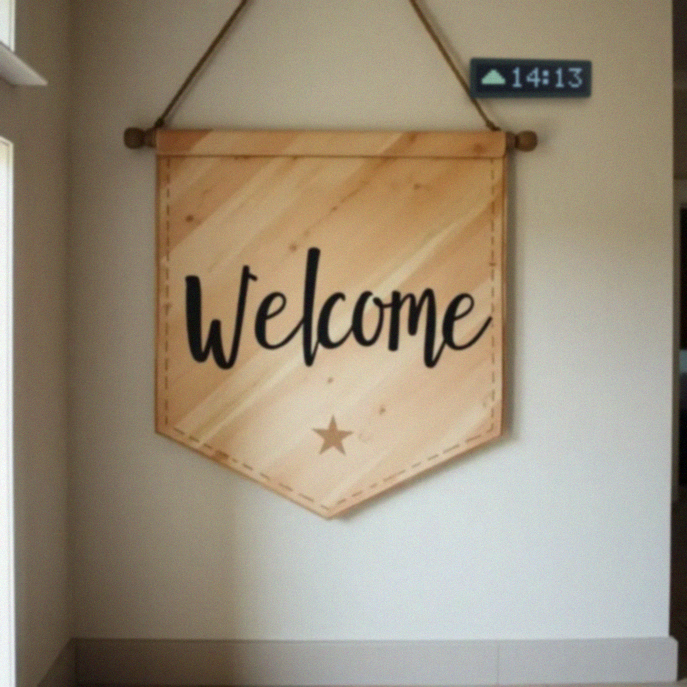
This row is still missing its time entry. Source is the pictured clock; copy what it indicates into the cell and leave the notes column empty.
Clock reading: 14:13
